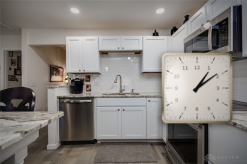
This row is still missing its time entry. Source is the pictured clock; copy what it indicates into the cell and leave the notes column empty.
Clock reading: 1:09
